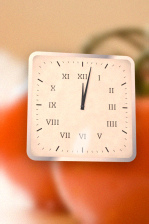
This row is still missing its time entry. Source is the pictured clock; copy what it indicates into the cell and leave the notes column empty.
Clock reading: 12:02
